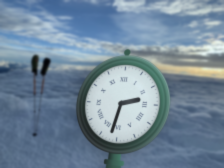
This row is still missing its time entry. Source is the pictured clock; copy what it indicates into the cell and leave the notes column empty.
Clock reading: 2:32
